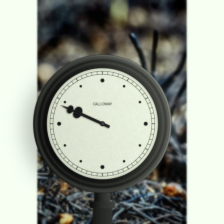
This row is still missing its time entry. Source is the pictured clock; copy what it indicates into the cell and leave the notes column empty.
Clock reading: 9:49
